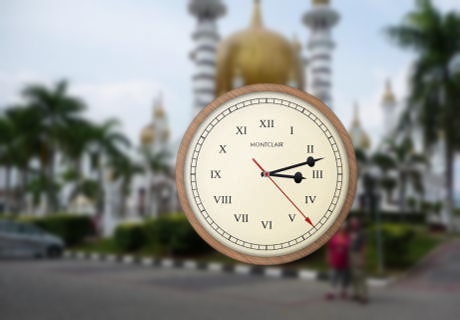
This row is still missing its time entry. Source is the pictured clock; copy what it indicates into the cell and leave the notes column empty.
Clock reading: 3:12:23
